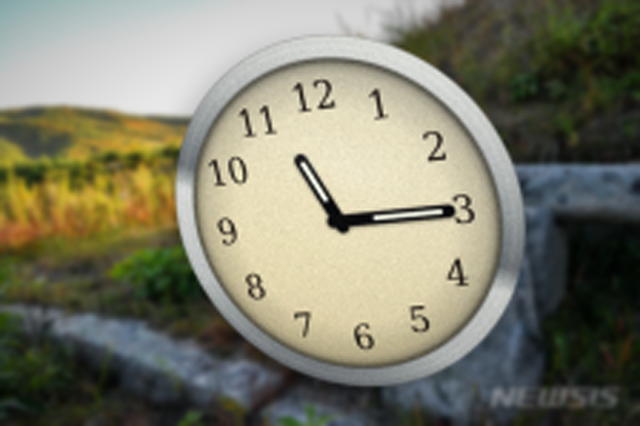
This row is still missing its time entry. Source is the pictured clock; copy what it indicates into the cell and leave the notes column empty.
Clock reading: 11:15
